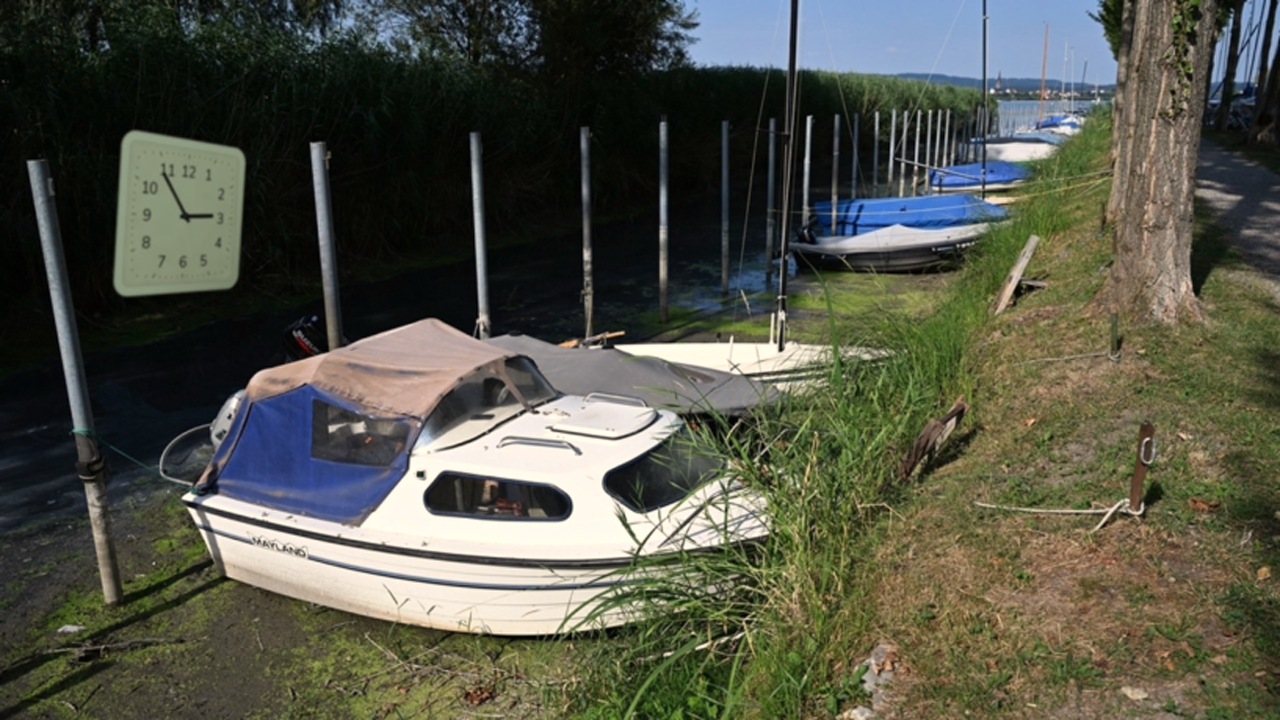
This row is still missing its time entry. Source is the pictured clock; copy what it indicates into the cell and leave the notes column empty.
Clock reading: 2:54
